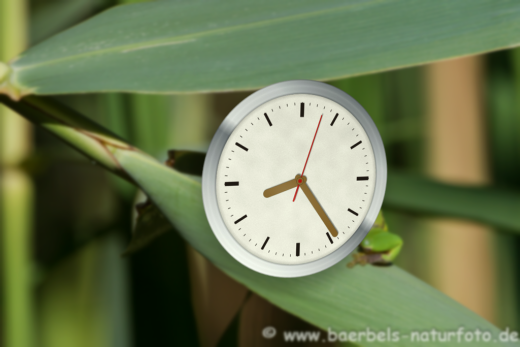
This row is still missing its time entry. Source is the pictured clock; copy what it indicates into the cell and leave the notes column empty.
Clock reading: 8:24:03
